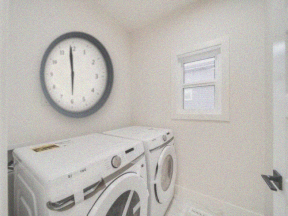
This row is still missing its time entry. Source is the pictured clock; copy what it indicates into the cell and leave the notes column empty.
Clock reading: 5:59
